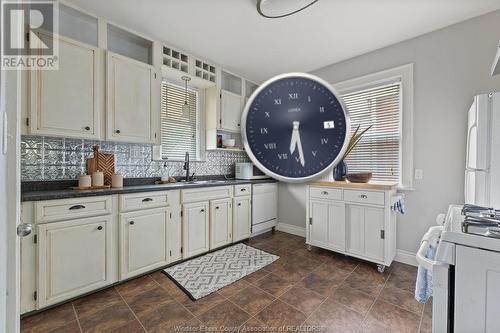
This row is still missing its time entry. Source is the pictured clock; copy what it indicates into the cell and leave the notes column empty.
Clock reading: 6:29
